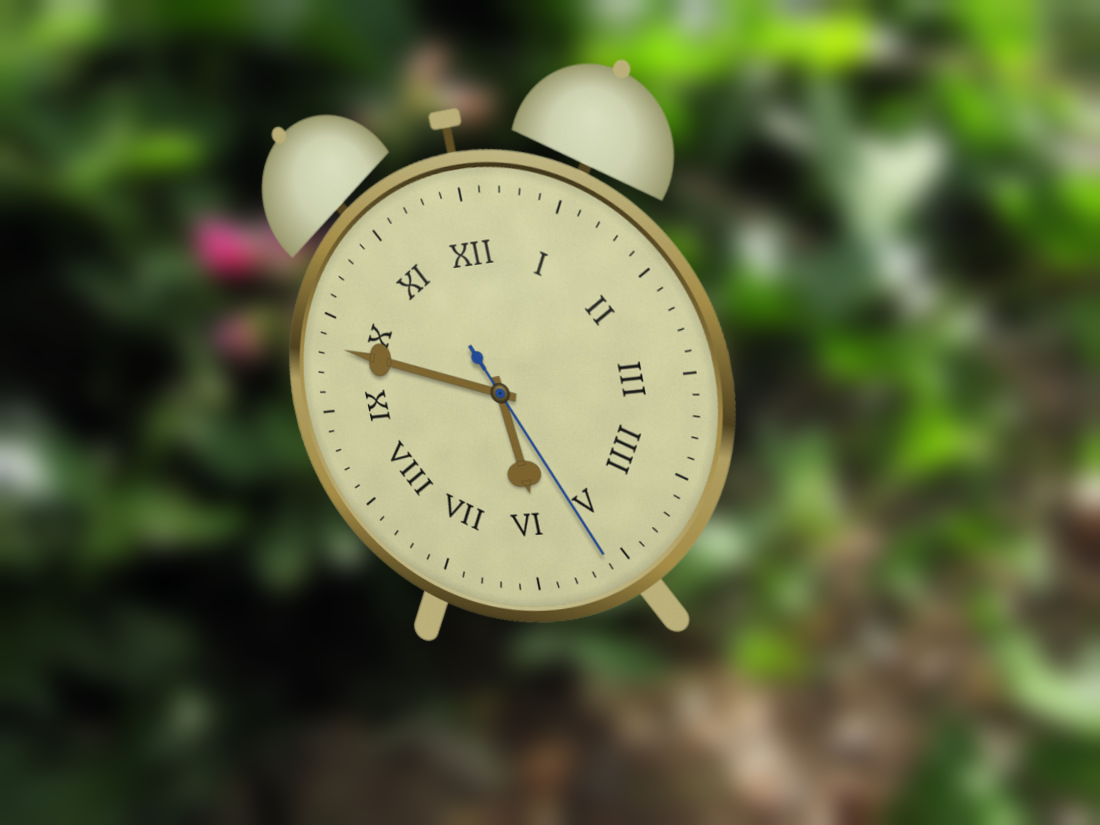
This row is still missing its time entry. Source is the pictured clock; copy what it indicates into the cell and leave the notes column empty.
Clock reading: 5:48:26
